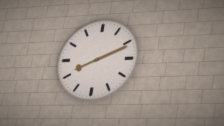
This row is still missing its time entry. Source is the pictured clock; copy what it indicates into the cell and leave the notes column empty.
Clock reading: 8:11
